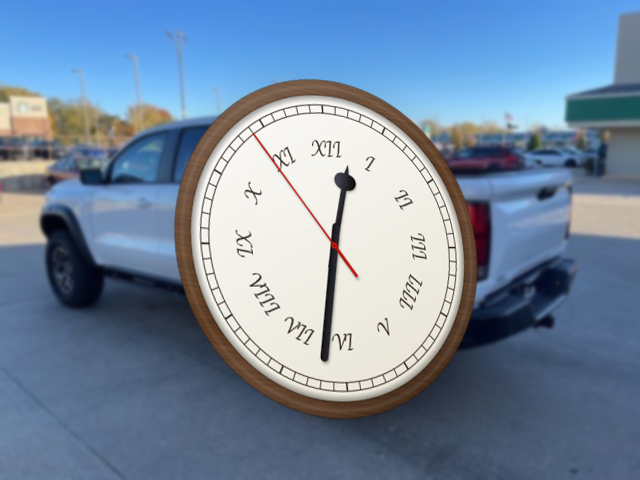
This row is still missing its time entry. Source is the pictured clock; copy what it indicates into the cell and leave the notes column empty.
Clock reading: 12:31:54
